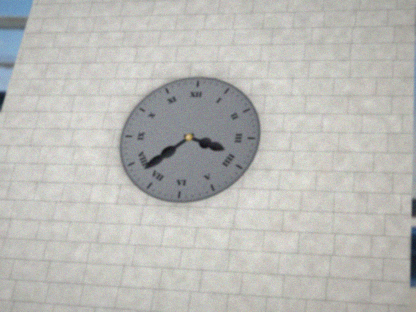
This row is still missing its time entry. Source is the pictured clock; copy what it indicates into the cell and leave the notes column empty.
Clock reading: 3:38
